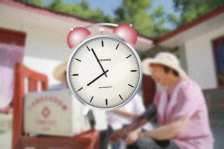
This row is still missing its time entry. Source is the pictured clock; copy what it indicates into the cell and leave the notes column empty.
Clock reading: 7:56
